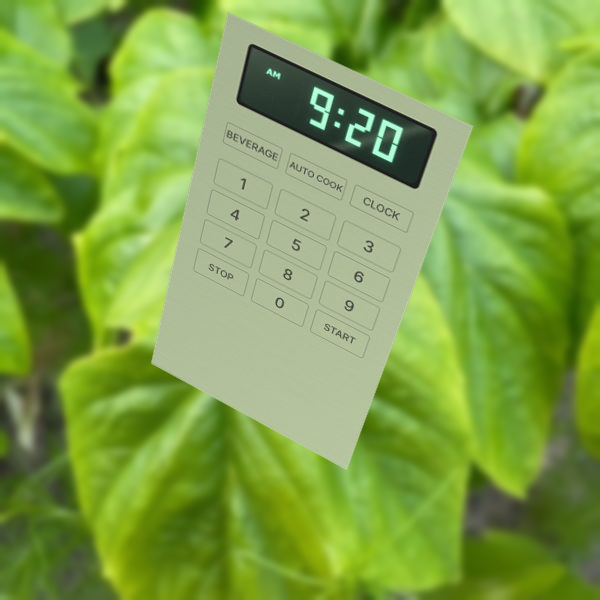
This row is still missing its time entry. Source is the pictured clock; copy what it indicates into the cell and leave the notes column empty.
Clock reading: 9:20
